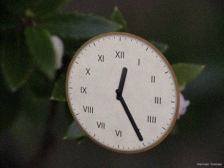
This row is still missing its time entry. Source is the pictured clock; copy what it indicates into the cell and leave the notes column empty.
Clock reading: 12:25
